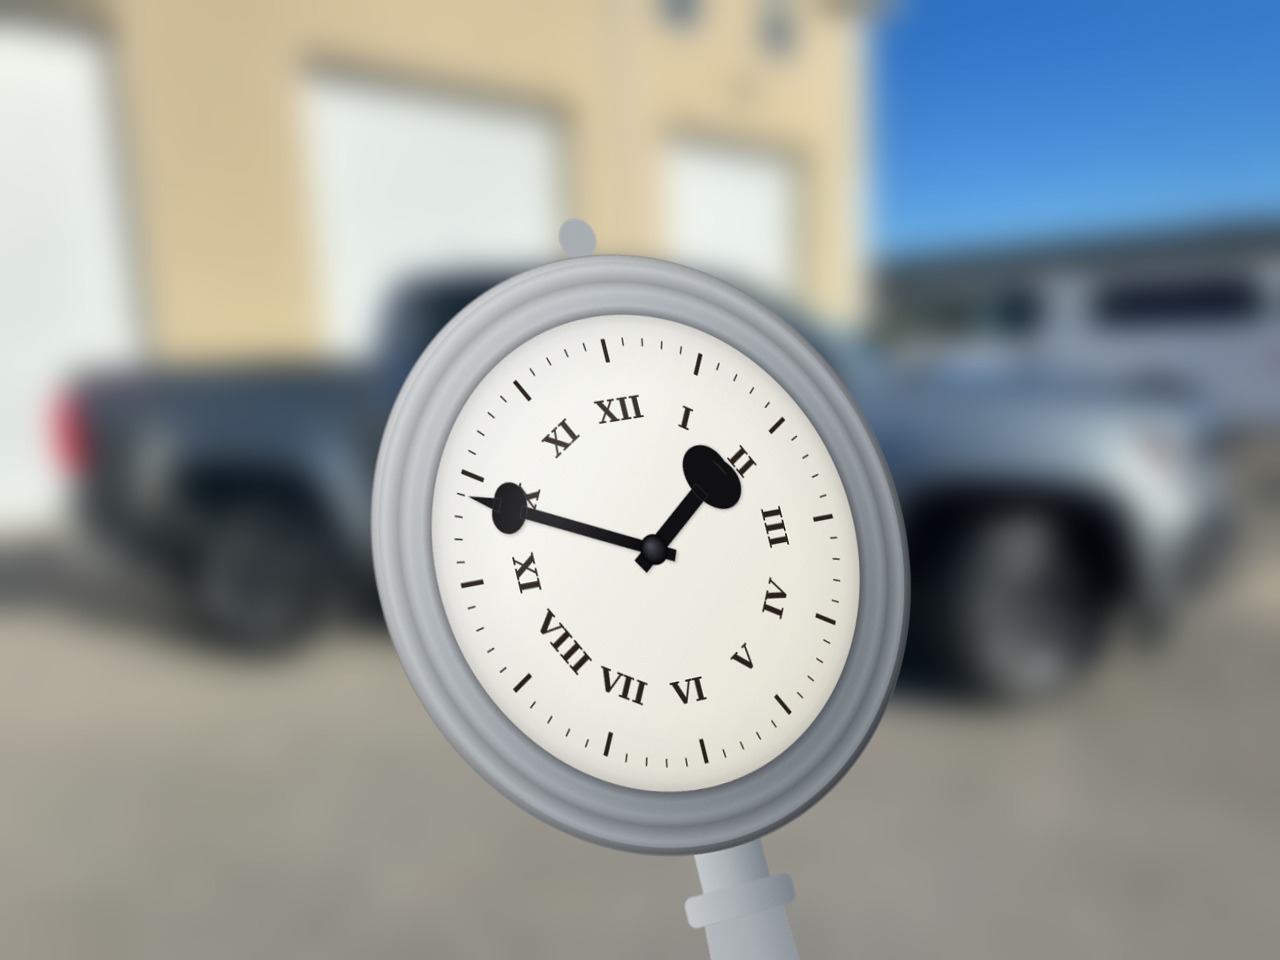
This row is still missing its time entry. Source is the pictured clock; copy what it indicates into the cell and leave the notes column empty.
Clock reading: 1:49
